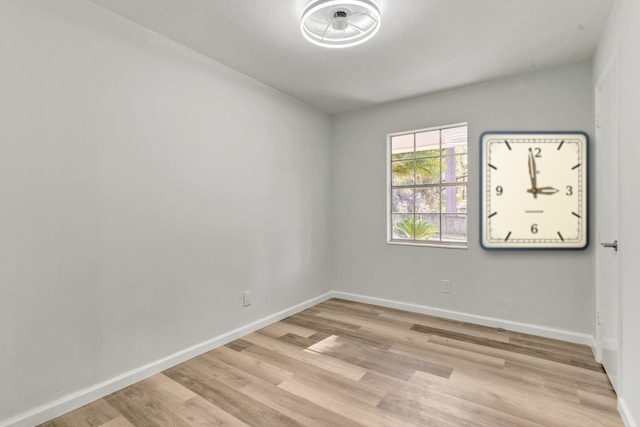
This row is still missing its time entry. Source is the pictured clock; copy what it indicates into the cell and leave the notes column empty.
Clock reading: 2:59
